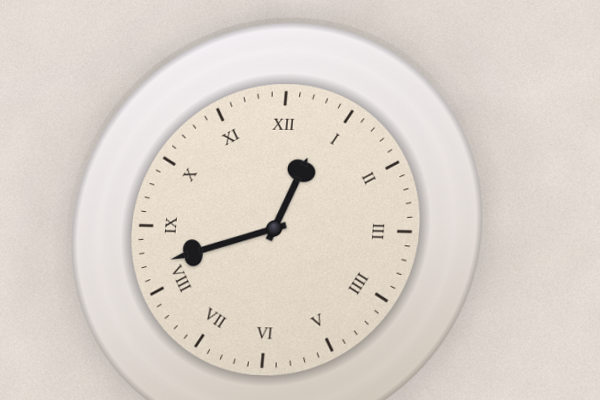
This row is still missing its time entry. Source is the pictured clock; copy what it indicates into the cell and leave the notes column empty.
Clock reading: 12:42
